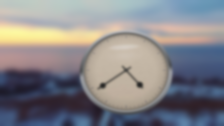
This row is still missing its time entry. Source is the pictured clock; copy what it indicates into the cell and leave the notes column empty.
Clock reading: 4:39
